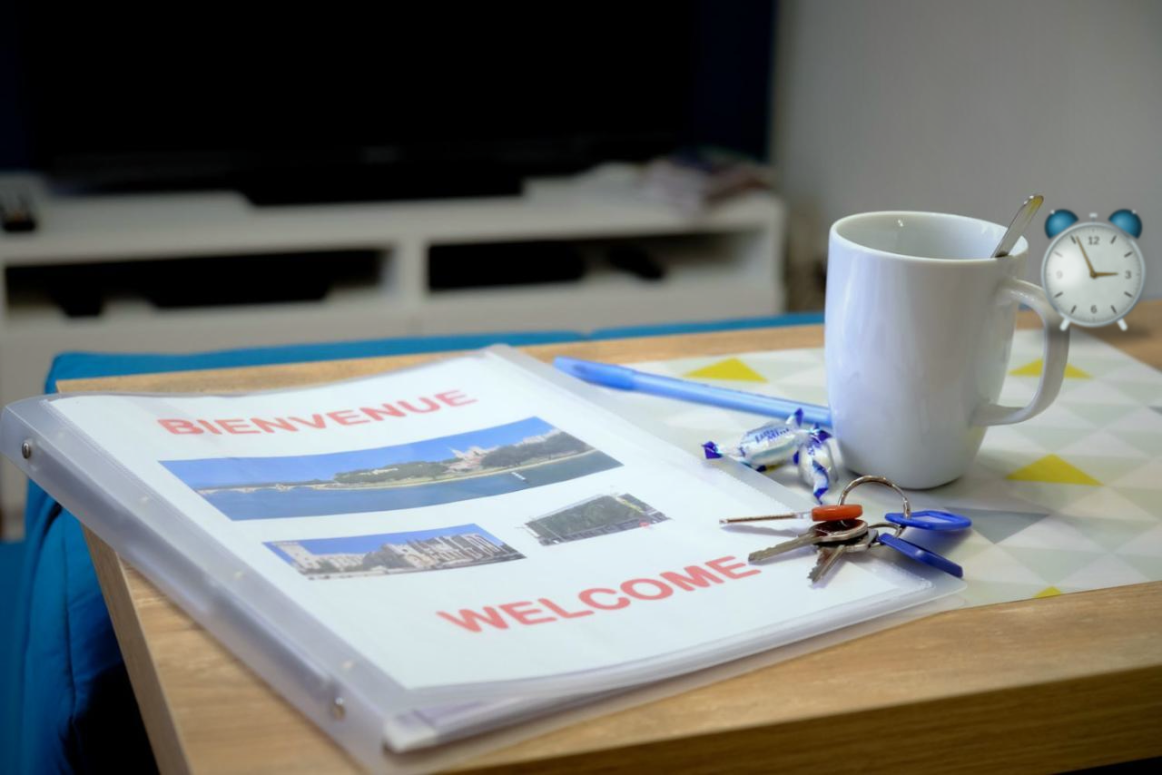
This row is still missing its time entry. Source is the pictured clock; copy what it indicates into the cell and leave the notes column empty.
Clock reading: 2:56
